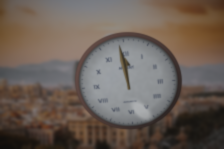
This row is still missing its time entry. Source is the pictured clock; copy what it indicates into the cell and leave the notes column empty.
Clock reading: 11:59
